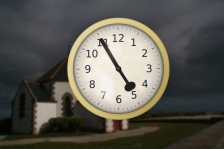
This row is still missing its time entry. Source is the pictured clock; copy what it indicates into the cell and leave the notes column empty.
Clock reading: 4:55
